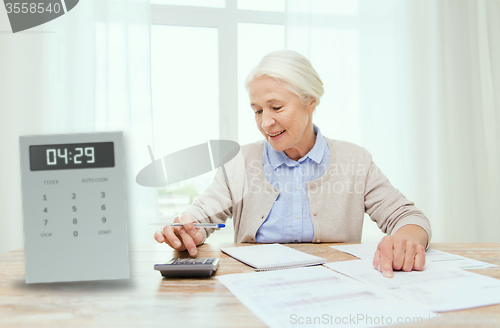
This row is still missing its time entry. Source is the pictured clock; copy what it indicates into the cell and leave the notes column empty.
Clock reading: 4:29
